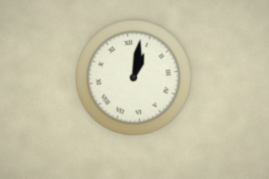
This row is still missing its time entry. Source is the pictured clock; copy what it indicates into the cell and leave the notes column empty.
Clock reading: 1:03
